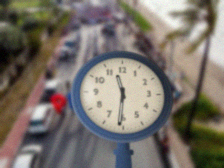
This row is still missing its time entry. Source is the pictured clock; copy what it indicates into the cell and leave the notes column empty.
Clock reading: 11:31
